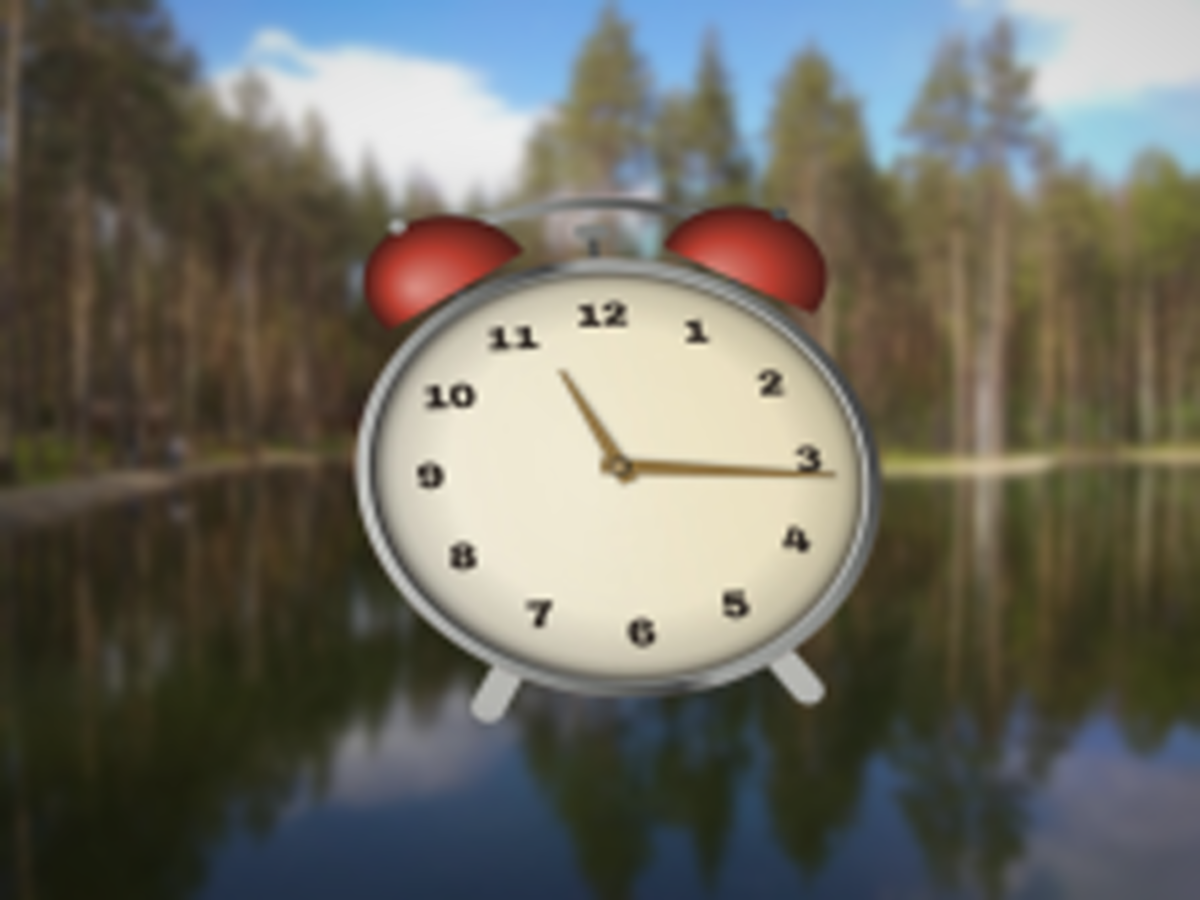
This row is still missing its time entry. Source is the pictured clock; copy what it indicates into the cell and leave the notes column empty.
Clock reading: 11:16
